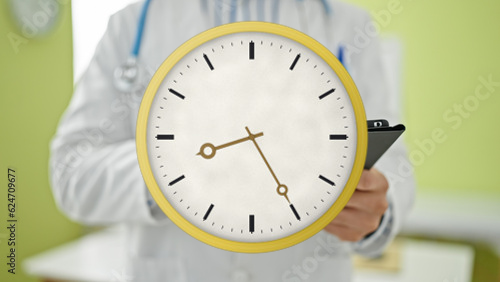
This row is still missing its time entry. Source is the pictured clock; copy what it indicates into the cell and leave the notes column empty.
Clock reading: 8:25
